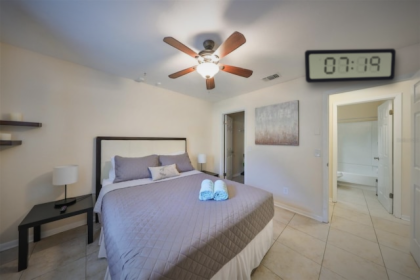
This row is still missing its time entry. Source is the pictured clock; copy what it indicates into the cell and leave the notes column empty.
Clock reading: 7:19
